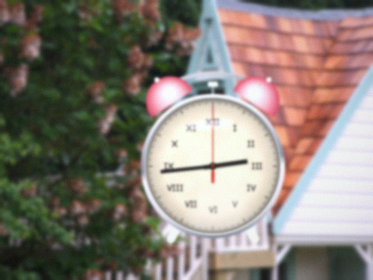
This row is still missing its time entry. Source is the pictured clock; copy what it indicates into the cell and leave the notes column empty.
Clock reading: 2:44:00
